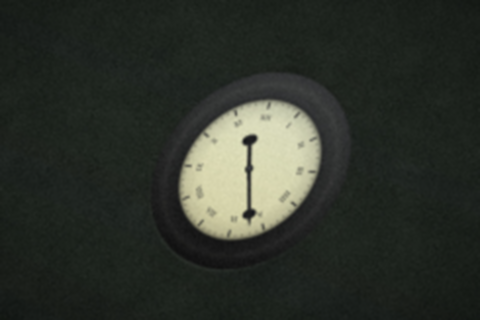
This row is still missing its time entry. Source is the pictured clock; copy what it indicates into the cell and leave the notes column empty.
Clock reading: 11:27
